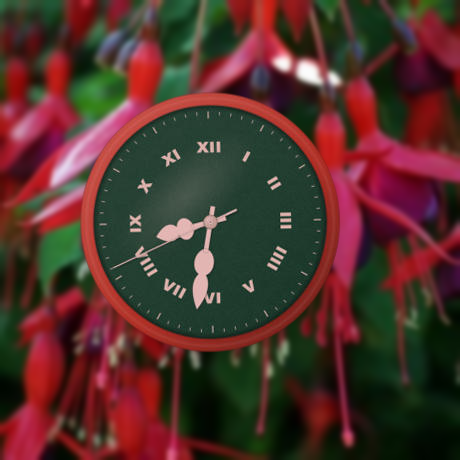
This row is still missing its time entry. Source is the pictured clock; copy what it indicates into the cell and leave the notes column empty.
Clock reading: 8:31:41
